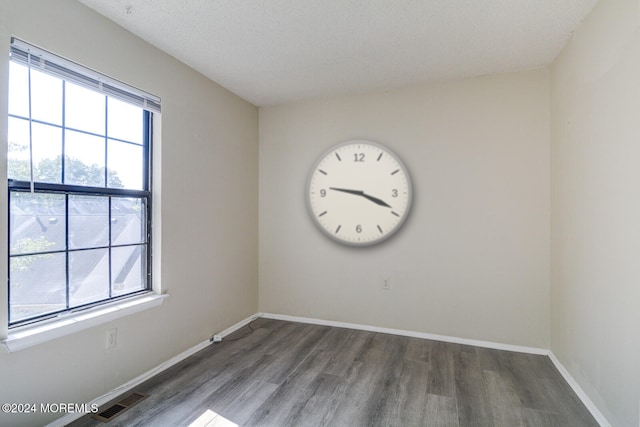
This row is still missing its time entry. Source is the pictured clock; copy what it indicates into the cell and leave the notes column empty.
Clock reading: 9:19
